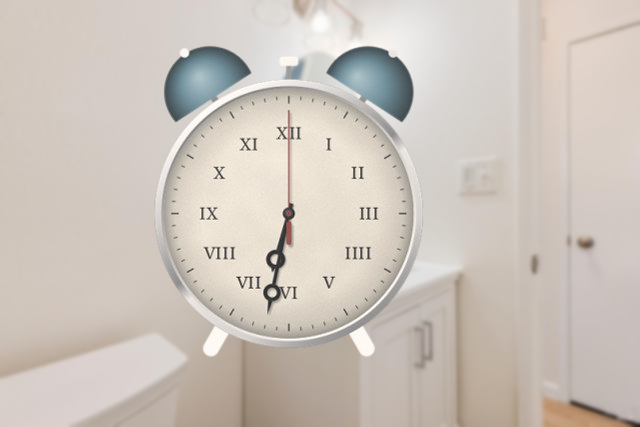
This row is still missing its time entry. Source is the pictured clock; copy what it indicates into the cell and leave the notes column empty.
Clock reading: 6:32:00
